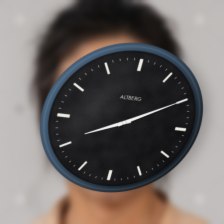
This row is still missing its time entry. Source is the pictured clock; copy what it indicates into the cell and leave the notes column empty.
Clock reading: 8:10
